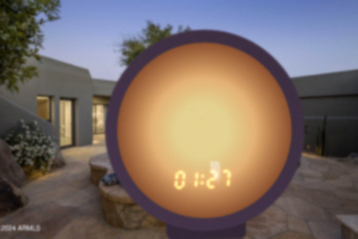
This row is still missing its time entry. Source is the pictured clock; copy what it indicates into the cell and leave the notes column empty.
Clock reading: 1:27
